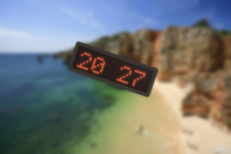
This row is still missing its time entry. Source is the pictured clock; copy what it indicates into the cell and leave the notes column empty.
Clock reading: 20:27
